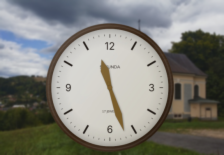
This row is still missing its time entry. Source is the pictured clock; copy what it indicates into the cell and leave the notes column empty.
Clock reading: 11:27
